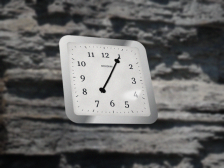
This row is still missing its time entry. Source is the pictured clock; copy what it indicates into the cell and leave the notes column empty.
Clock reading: 7:05
